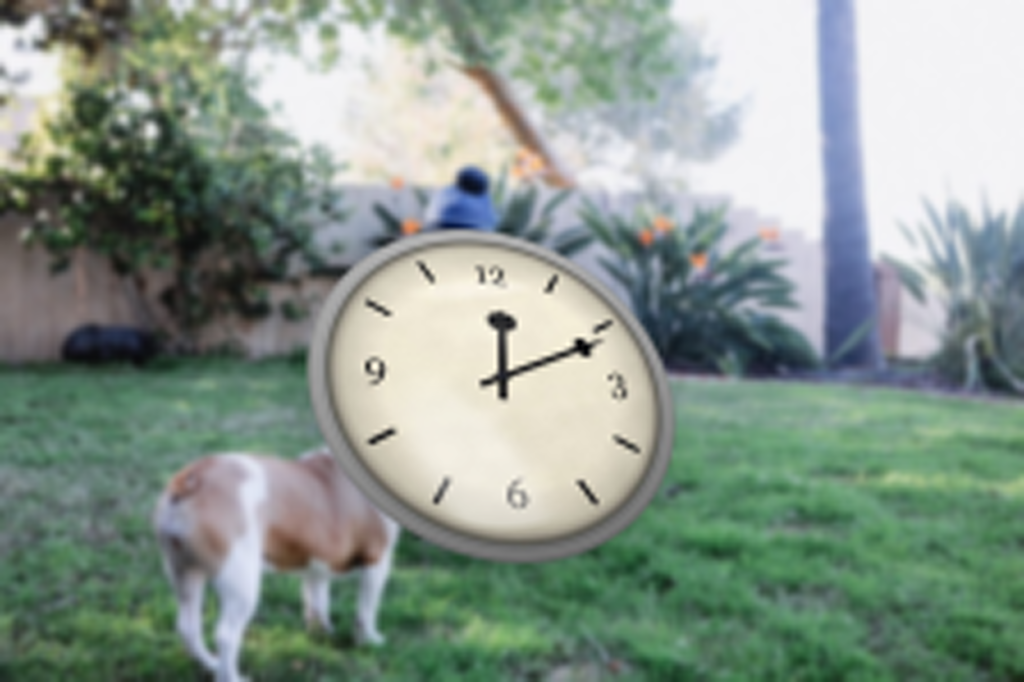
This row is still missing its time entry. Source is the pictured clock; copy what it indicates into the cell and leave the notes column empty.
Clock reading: 12:11
